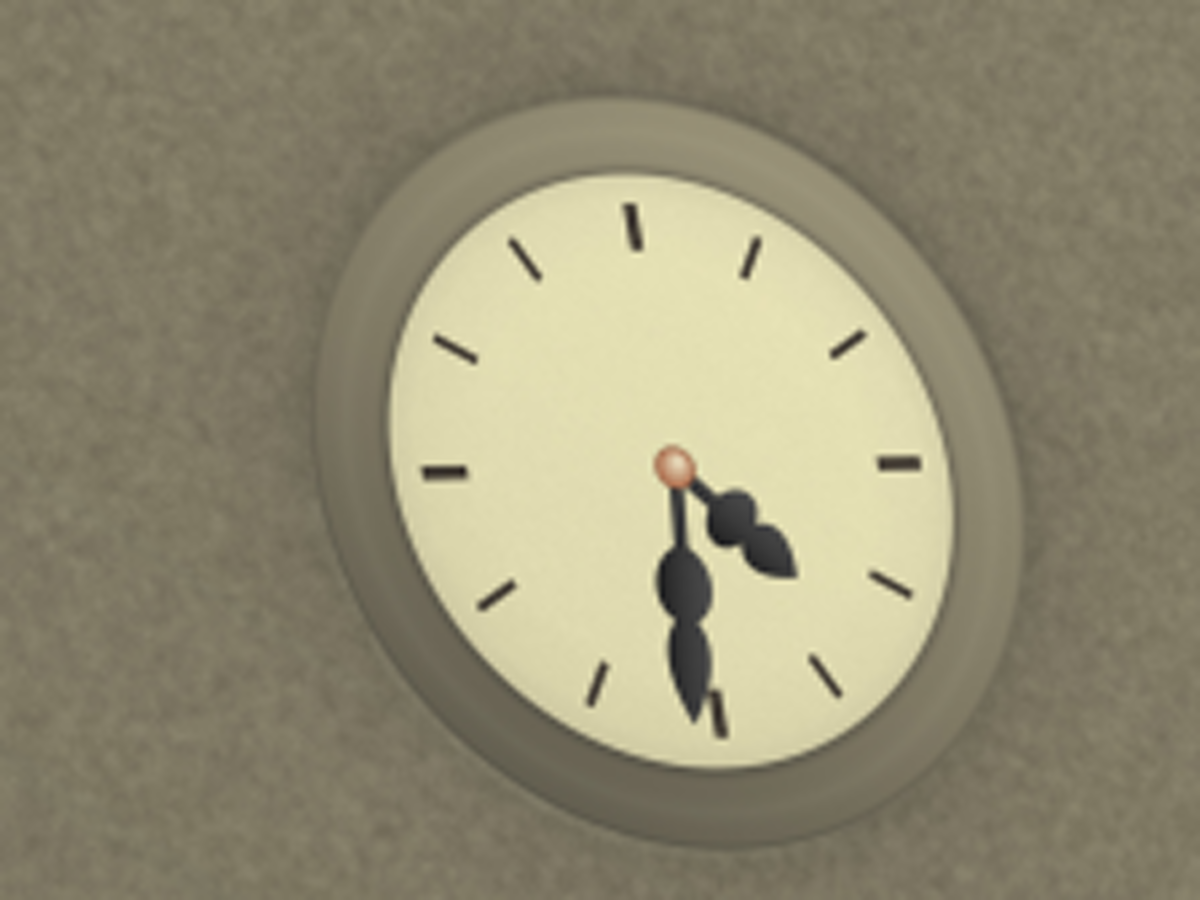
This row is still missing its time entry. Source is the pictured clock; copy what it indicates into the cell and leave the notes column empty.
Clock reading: 4:31
